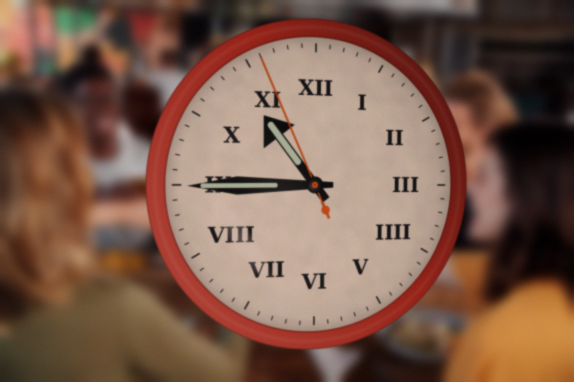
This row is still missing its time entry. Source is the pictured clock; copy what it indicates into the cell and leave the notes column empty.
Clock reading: 10:44:56
